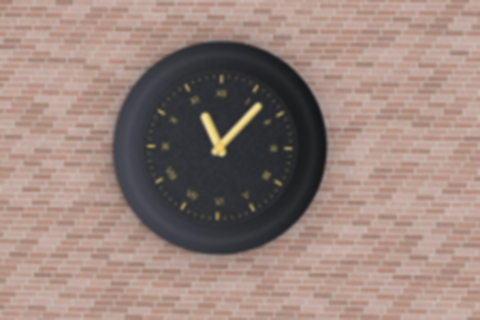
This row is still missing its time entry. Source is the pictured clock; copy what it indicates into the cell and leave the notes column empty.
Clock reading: 11:07
